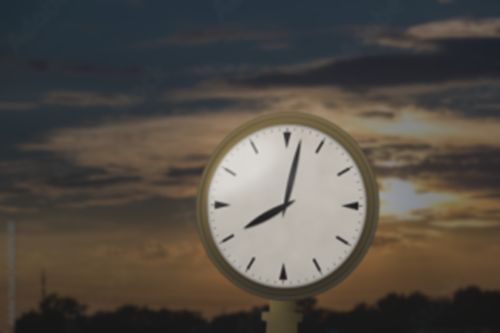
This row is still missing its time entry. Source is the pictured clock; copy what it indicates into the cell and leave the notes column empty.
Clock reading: 8:02
